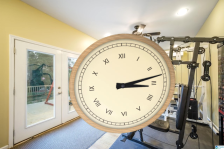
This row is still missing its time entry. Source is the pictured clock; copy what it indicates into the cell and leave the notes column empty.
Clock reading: 3:13
